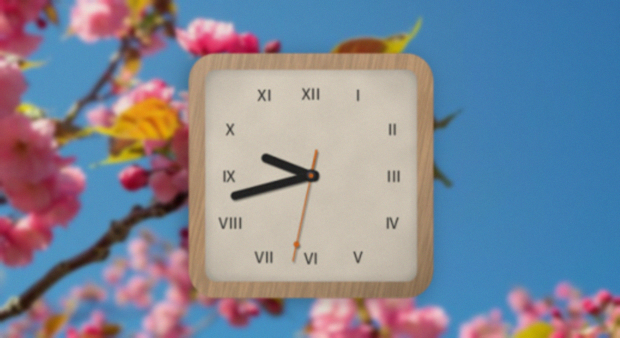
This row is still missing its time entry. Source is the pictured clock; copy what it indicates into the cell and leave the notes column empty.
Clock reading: 9:42:32
